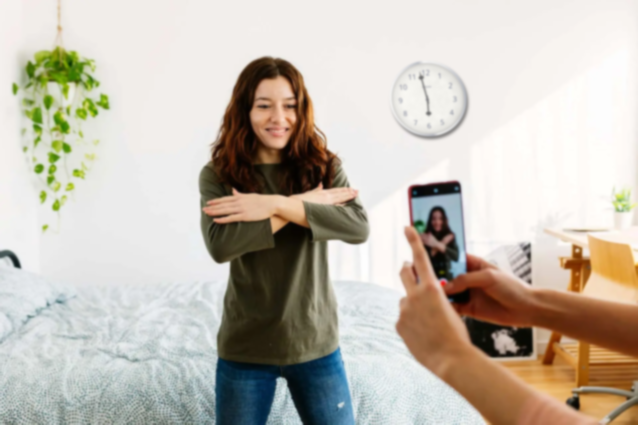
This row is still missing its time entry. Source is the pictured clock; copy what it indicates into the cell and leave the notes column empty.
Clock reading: 5:58
